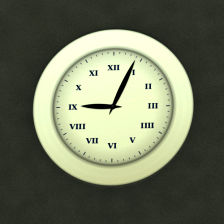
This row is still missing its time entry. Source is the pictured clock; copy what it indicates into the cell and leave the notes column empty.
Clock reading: 9:04
